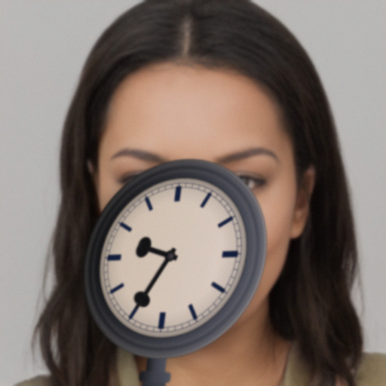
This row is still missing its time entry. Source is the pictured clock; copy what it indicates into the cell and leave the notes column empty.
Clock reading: 9:35
